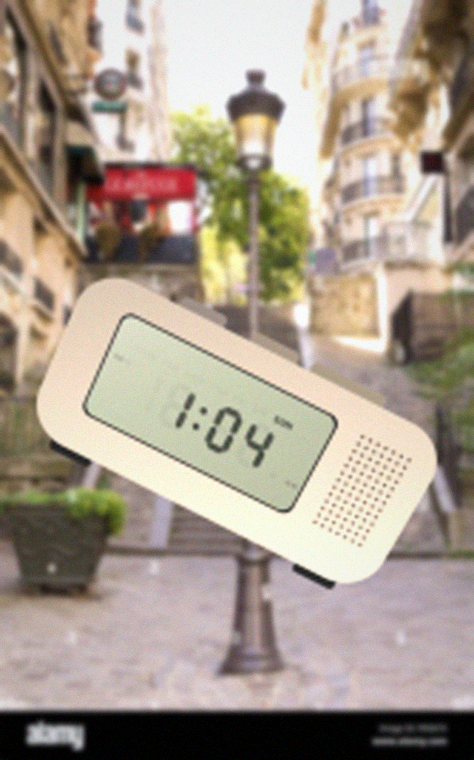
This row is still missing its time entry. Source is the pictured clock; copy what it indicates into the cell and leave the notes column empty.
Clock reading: 1:04
